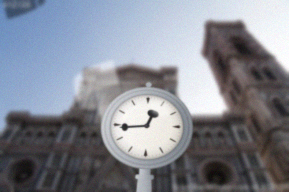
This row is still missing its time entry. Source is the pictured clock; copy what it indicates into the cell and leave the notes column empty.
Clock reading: 12:44
